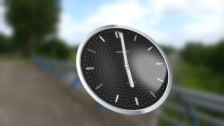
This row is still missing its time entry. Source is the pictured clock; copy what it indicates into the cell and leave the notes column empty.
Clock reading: 6:01
